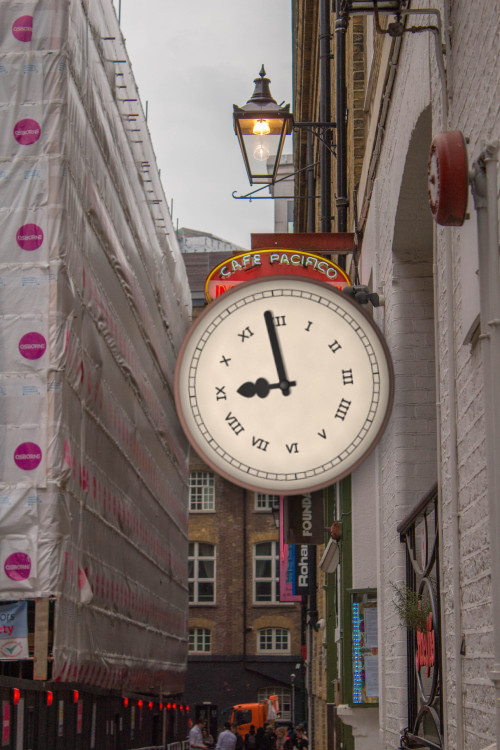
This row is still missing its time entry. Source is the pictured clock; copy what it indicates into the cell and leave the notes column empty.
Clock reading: 8:59
